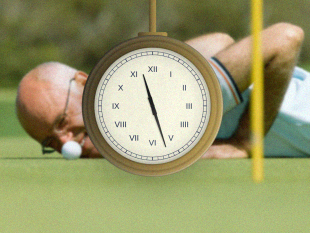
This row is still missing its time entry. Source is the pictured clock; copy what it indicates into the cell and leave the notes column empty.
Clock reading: 11:27
